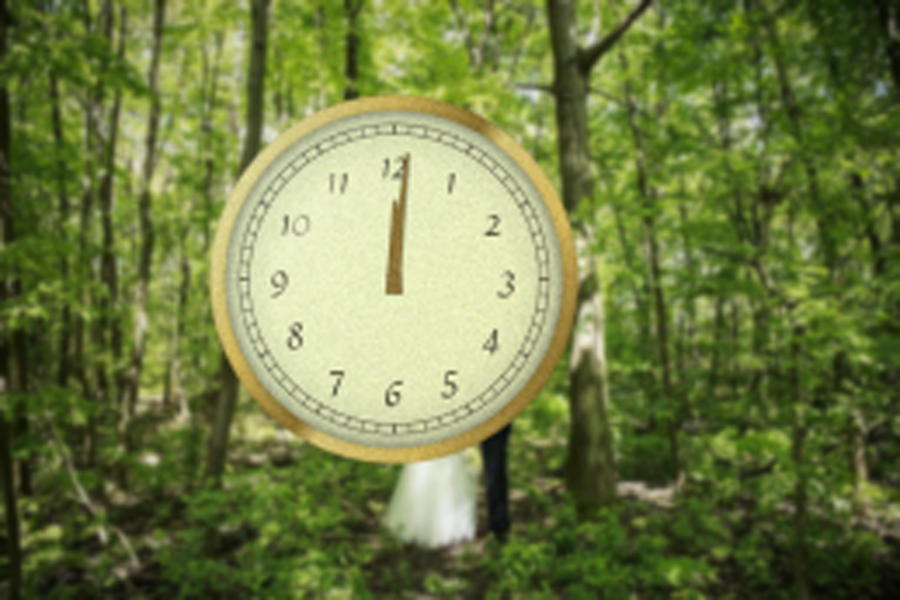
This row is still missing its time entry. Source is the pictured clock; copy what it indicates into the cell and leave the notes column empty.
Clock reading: 12:01
